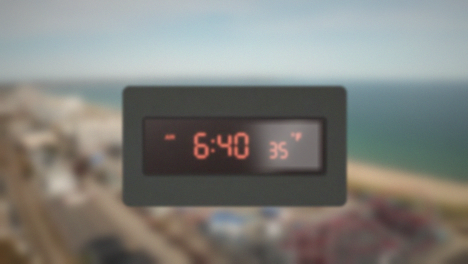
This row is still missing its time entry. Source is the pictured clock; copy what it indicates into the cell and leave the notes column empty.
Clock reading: 6:40
